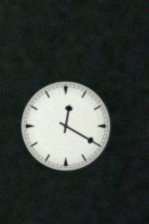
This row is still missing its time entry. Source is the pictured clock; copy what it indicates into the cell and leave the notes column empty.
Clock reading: 12:20
